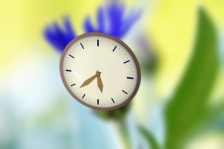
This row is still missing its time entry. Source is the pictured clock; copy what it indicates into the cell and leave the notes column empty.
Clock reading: 5:38
